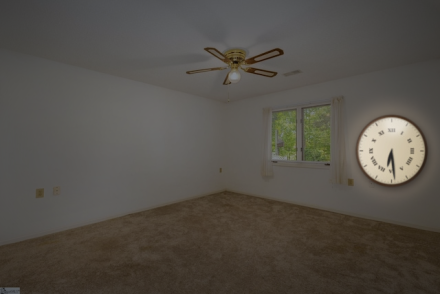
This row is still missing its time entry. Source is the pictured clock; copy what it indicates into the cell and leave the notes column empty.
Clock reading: 6:29
